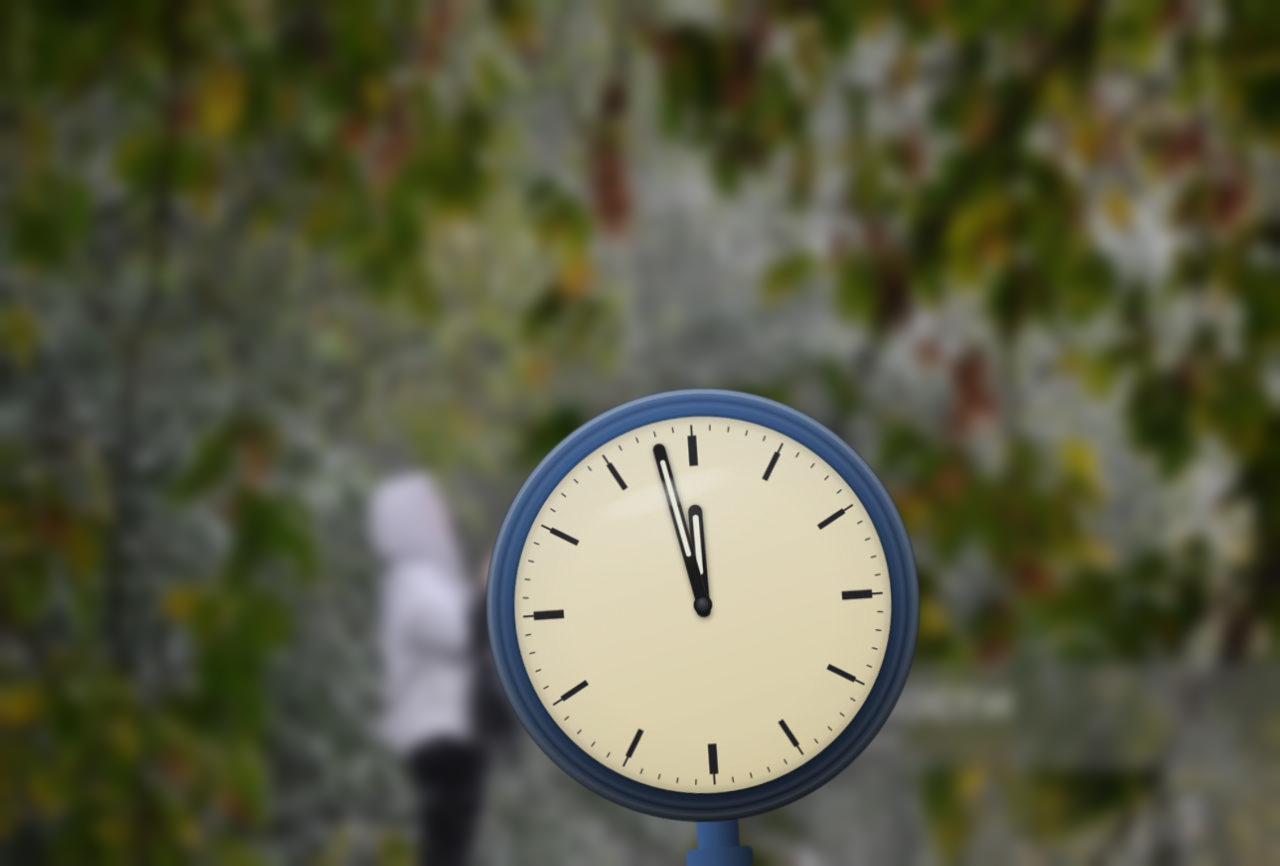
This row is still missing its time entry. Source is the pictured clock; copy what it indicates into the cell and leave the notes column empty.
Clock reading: 11:58
